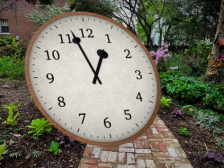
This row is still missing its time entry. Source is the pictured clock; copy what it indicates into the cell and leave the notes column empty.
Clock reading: 12:57
